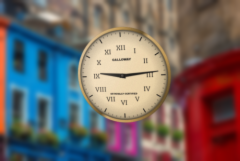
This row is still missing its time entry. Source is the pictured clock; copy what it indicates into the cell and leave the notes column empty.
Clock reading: 9:14
